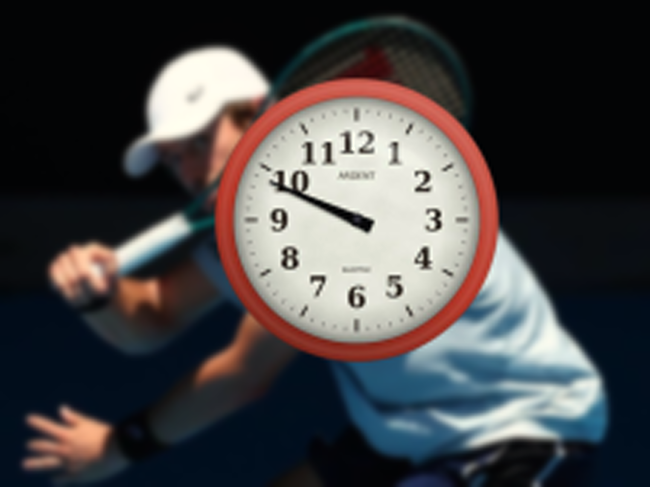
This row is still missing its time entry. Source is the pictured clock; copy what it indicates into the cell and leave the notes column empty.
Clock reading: 9:49
